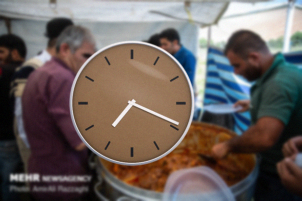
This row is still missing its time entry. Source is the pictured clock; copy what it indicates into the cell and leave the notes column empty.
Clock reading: 7:19
